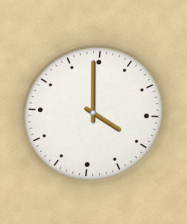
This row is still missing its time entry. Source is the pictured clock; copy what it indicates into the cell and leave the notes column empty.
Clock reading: 3:59
